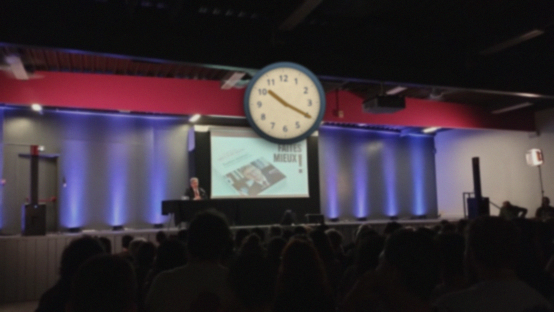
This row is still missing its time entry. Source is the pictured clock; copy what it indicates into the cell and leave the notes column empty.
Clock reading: 10:20
